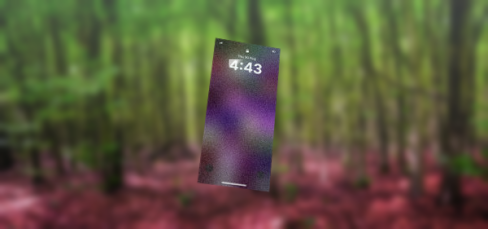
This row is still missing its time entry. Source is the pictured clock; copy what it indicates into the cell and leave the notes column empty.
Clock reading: 4:43
